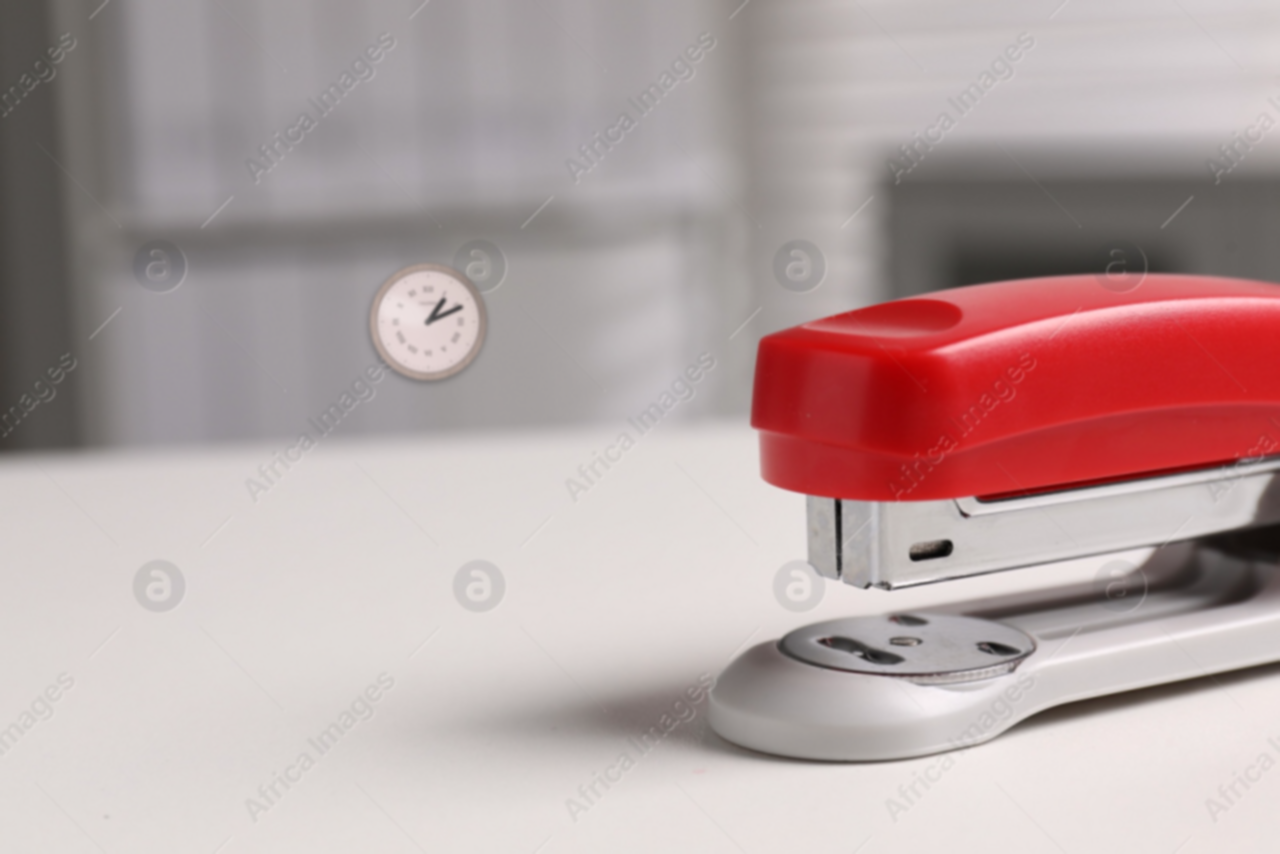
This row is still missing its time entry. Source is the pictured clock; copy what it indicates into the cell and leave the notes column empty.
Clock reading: 1:11
